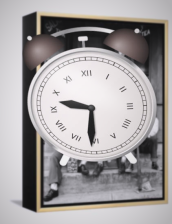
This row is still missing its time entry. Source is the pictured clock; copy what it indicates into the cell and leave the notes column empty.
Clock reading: 9:31
